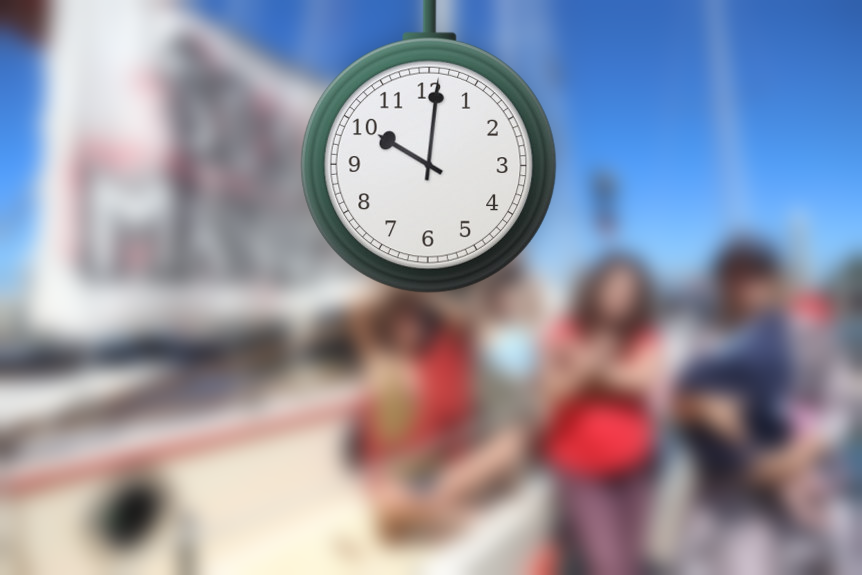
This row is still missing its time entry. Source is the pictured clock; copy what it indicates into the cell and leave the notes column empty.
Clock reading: 10:01
